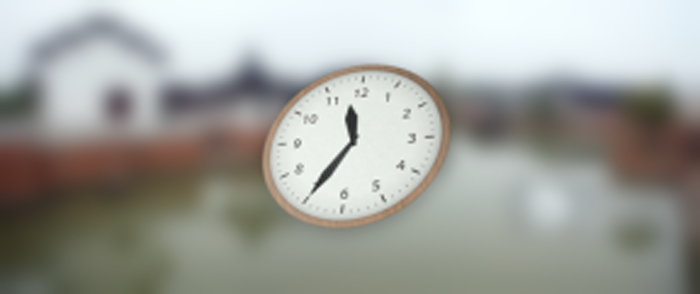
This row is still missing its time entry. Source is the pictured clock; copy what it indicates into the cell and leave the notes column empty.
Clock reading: 11:35
